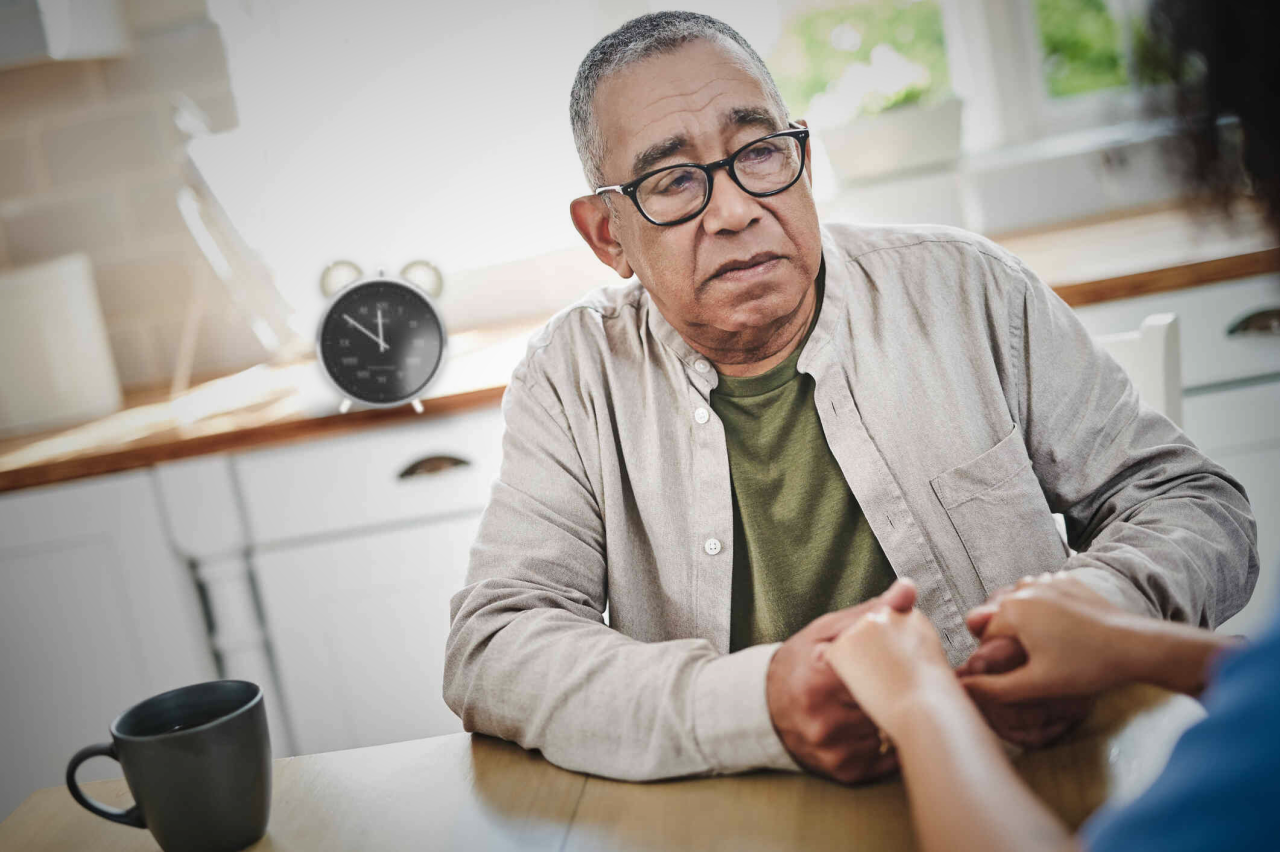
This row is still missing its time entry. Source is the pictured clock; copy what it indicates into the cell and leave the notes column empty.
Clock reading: 11:51
